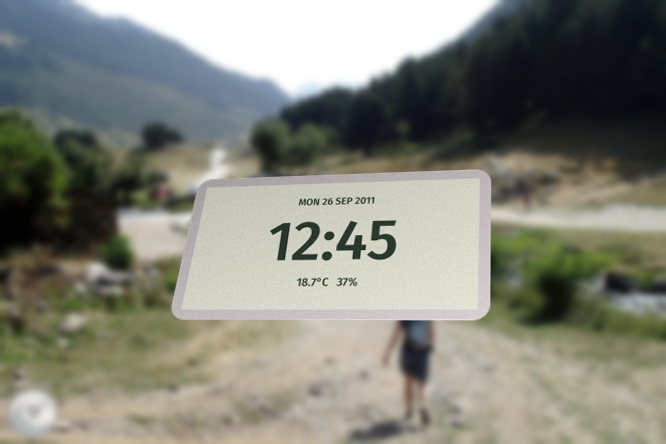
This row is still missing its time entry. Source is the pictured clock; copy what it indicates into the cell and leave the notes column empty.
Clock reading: 12:45
